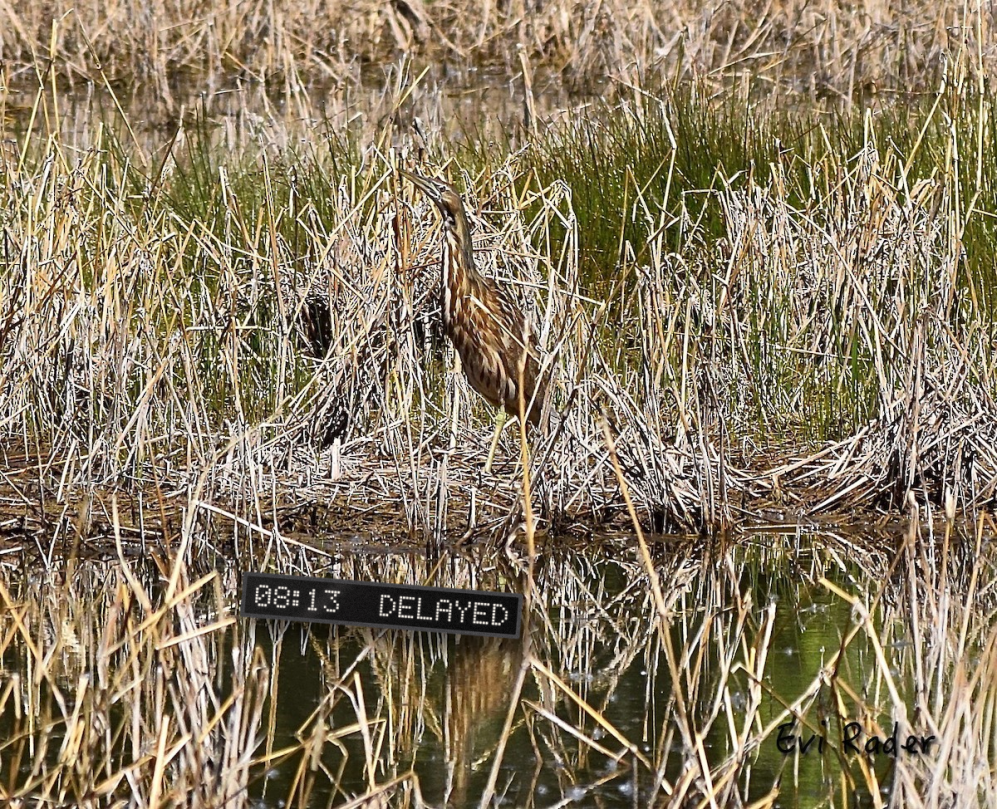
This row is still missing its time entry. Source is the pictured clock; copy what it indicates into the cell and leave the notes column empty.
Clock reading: 8:13
